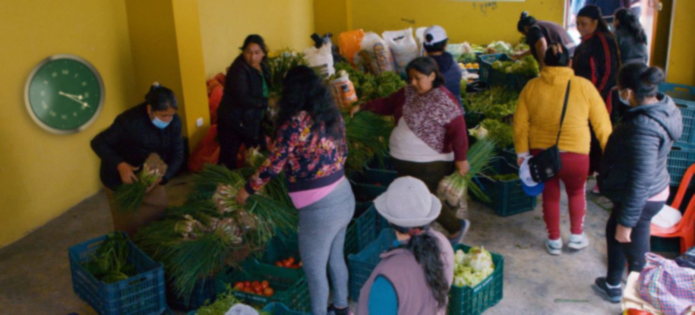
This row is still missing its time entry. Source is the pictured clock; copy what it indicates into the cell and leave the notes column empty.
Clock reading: 3:19
